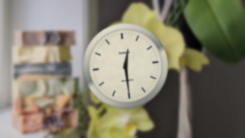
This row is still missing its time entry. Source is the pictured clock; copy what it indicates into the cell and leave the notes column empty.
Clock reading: 12:30
